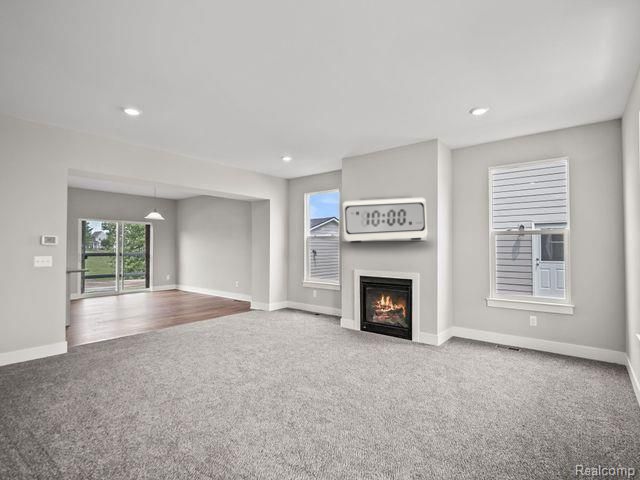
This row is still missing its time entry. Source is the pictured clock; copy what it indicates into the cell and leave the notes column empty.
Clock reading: 10:00
